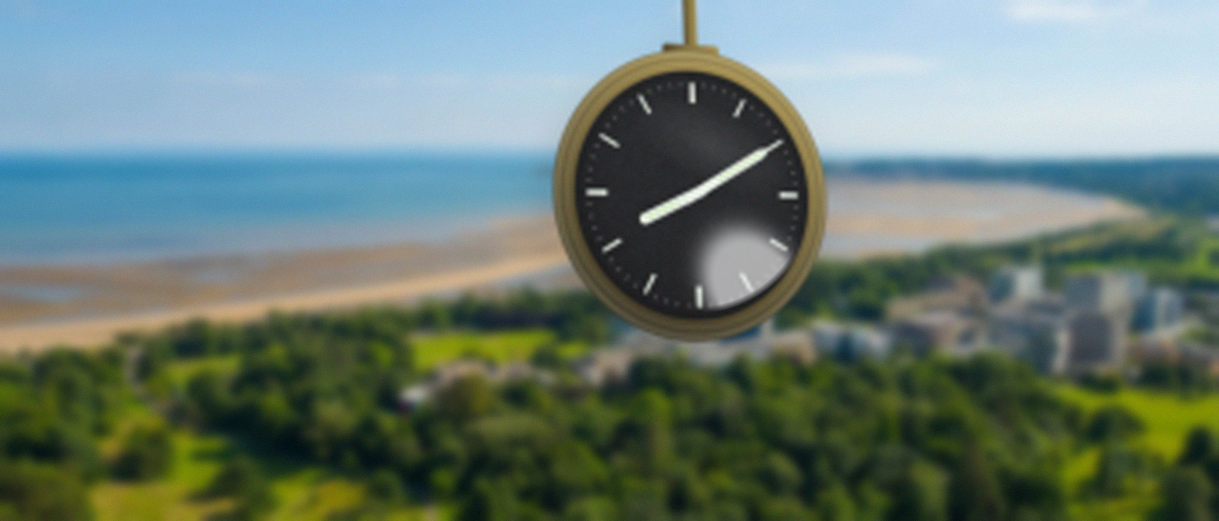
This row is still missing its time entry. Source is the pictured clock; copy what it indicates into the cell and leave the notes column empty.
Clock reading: 8:10
